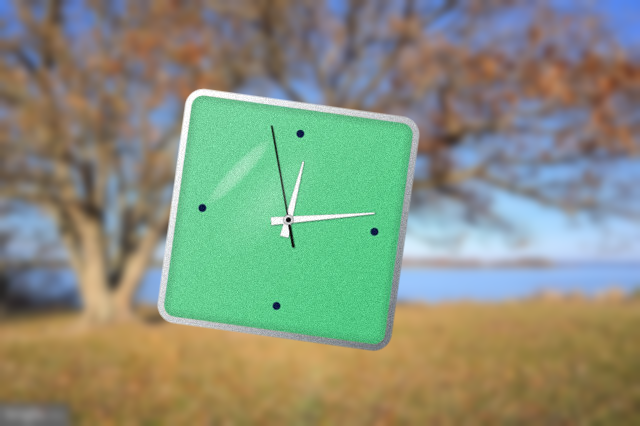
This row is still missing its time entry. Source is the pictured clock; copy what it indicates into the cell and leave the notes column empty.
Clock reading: 12:12:57
